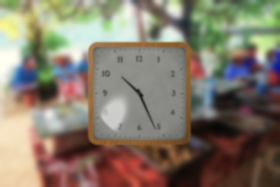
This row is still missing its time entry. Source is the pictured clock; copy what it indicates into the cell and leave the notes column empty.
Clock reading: 10:26
